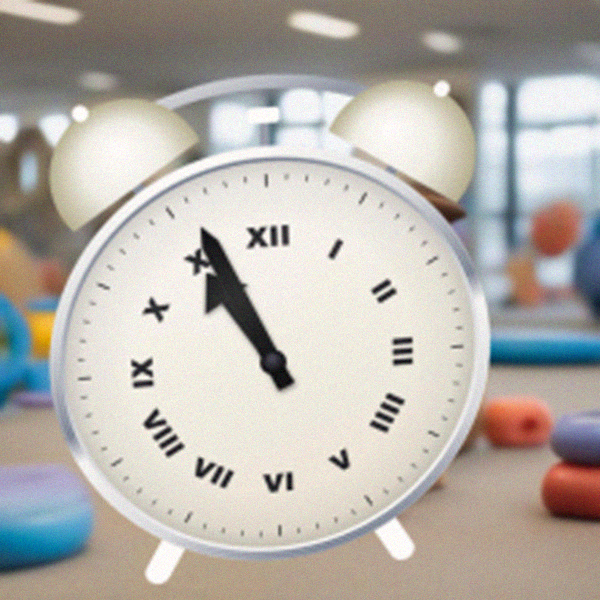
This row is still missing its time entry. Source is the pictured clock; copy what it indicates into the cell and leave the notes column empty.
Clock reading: 10:56
